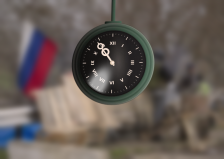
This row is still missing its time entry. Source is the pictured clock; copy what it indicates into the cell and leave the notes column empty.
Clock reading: 10:54
